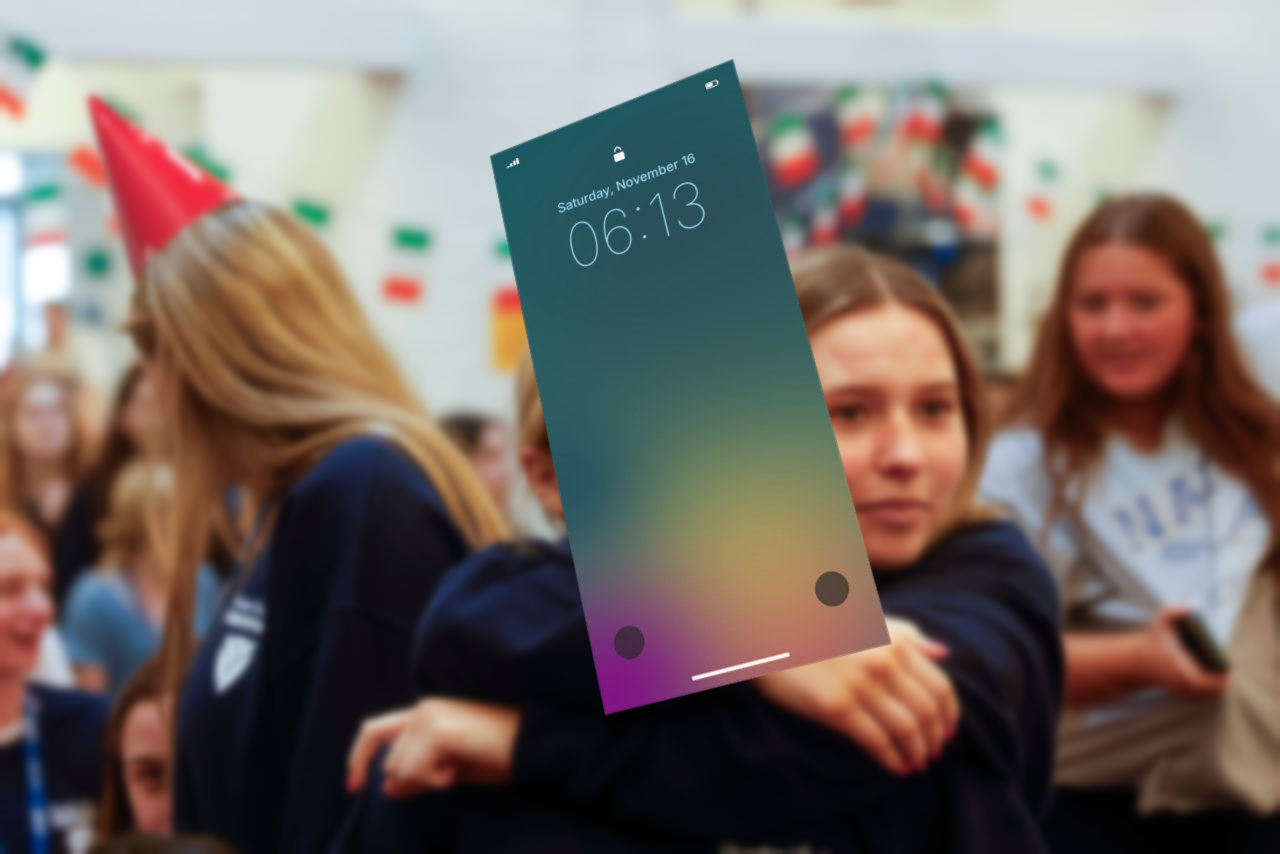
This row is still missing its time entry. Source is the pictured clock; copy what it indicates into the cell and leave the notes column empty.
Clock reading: 6:13
